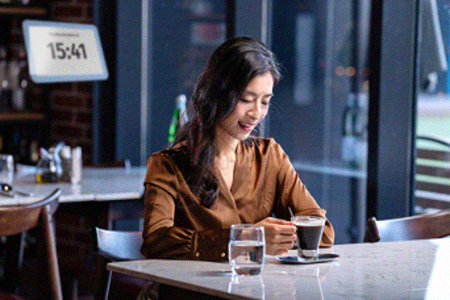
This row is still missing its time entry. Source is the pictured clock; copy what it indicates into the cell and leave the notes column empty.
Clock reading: 15:41
